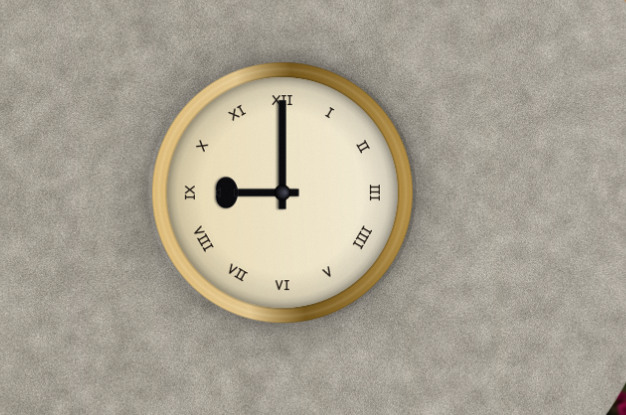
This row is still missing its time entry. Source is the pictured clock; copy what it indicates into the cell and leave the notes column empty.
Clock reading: 9:00
